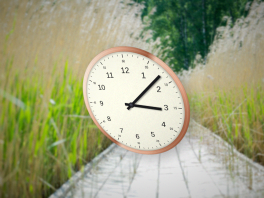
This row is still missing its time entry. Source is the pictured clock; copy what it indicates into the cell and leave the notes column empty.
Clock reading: 3:08
